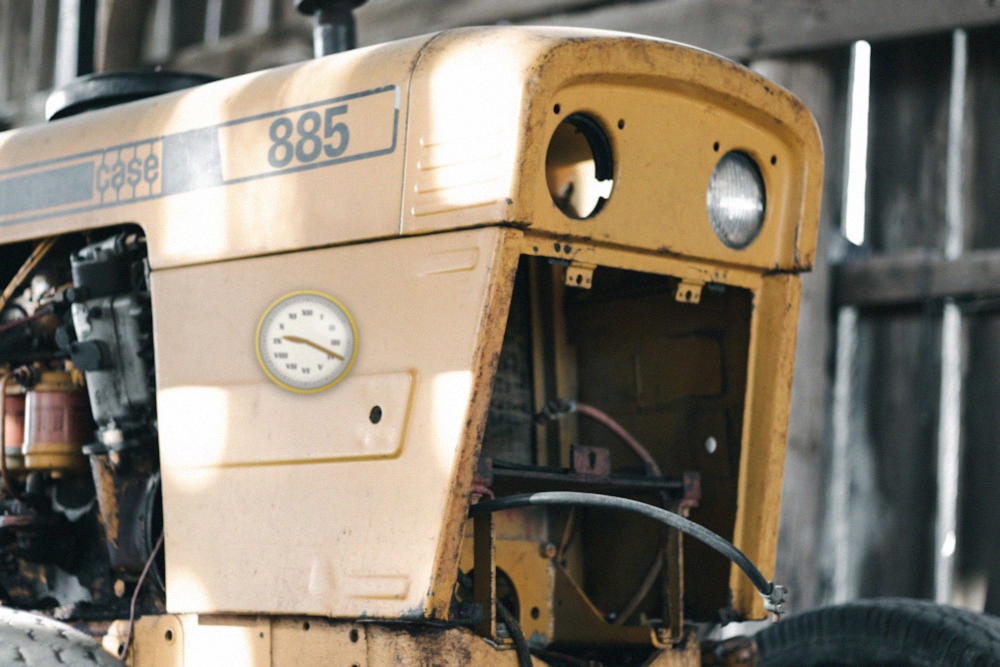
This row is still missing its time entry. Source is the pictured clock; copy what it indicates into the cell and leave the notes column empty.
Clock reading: 9:19
